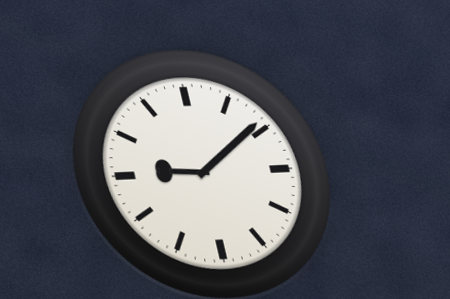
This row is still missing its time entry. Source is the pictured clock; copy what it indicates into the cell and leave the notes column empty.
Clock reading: 9:09
